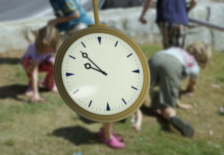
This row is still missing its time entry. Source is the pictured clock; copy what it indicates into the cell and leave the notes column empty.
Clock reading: 9:53
